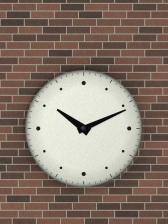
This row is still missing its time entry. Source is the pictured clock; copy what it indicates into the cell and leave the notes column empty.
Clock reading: 10:11
